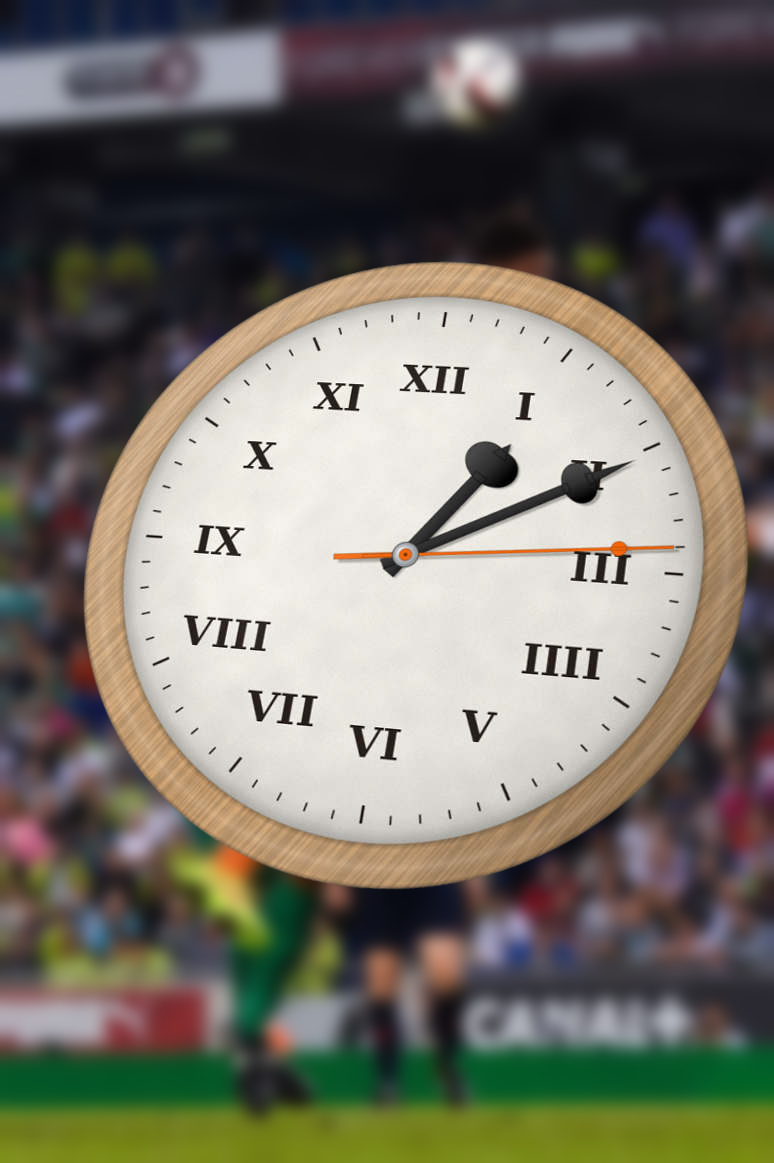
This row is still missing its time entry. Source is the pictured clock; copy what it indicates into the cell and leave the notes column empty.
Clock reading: 1:10:14
